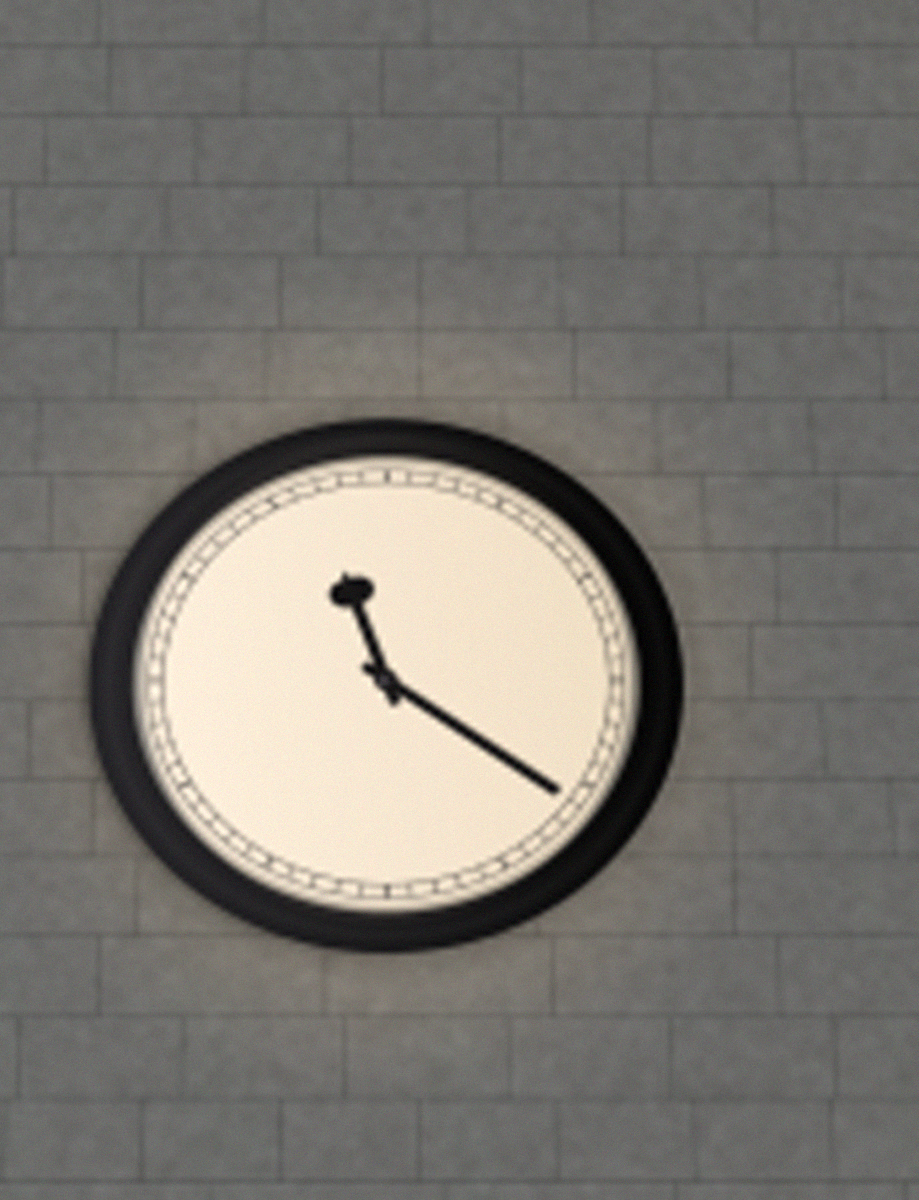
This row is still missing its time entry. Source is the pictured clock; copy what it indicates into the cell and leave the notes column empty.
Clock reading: 11:21
